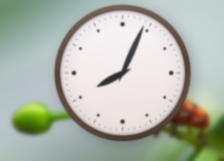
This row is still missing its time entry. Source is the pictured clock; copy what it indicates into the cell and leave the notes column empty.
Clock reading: 8:04
